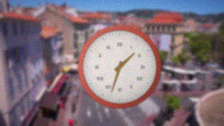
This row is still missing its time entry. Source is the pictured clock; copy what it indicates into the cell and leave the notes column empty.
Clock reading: 1:33
